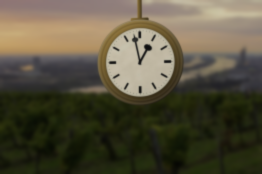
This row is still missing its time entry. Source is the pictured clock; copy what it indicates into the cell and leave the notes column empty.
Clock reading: 12:58
